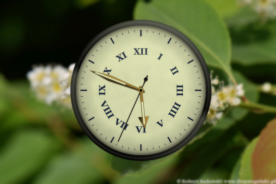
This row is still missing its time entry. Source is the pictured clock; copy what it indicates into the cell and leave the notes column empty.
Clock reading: 5:48:34
